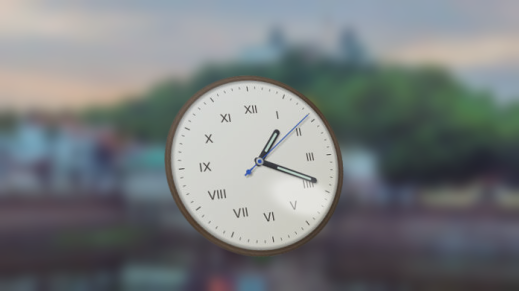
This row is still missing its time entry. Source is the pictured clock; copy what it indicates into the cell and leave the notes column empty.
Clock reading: 1:19:09
